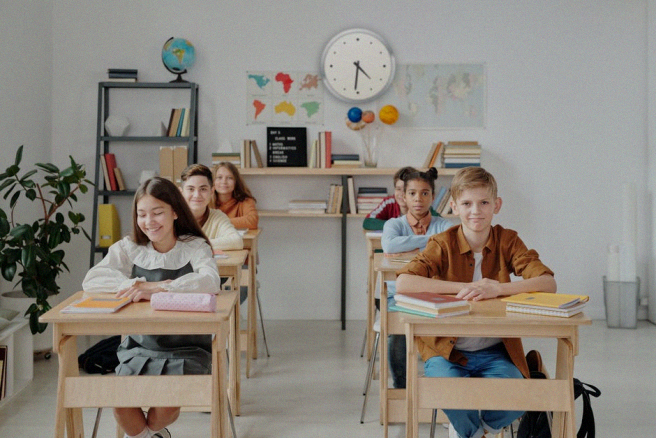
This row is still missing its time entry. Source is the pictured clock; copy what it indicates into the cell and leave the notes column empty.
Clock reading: 4:31
